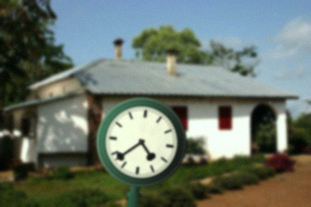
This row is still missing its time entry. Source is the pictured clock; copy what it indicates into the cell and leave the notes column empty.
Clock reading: 4:38
